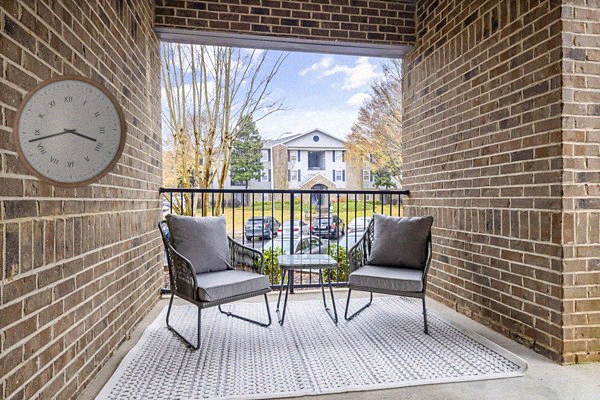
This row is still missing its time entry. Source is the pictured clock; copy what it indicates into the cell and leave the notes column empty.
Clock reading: 3:43
